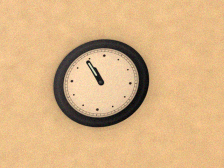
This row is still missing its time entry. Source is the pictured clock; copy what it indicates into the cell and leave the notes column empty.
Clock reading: 10:54
